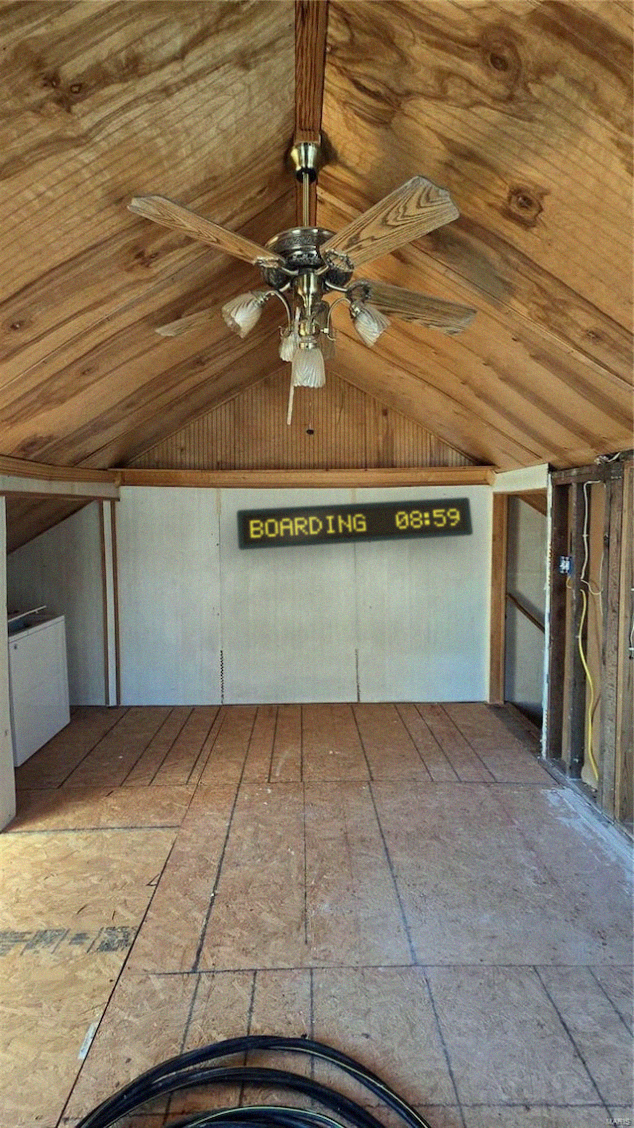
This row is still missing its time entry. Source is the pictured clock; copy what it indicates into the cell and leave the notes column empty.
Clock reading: 8:59
